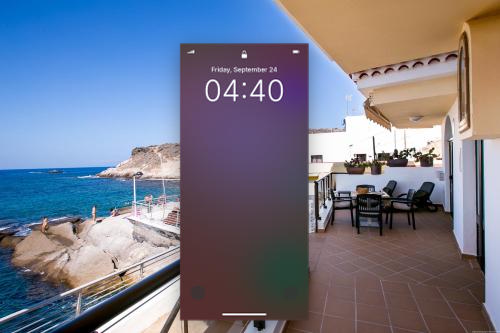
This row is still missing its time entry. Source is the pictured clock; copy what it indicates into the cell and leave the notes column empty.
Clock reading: 4:40
